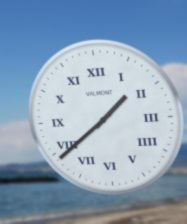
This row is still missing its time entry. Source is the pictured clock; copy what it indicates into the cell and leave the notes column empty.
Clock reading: 1:39
